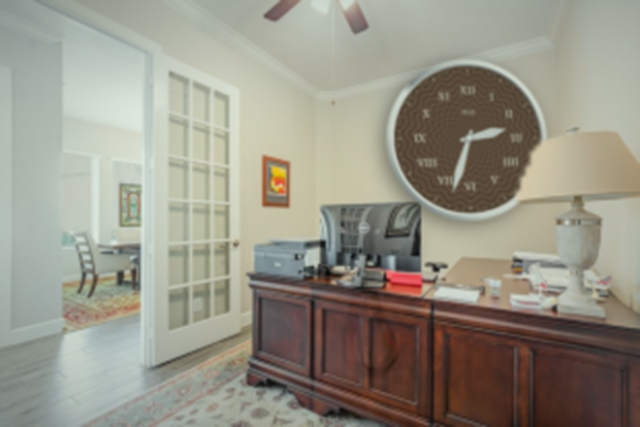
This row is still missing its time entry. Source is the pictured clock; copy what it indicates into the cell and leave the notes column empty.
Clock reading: 2:33
